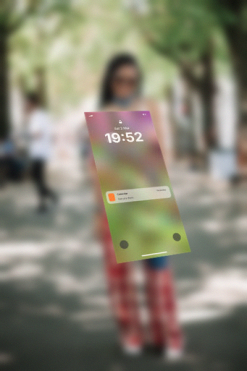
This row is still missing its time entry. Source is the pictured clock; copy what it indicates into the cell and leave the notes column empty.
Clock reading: 19:52
